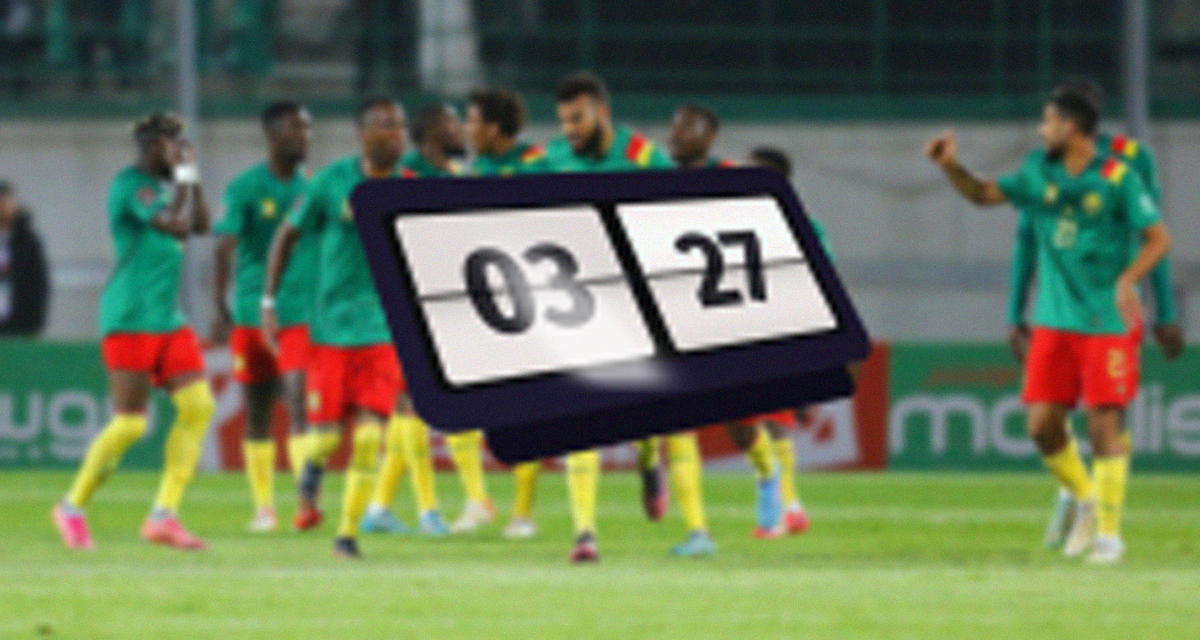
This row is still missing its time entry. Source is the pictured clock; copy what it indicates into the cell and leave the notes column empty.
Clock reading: 3:27
